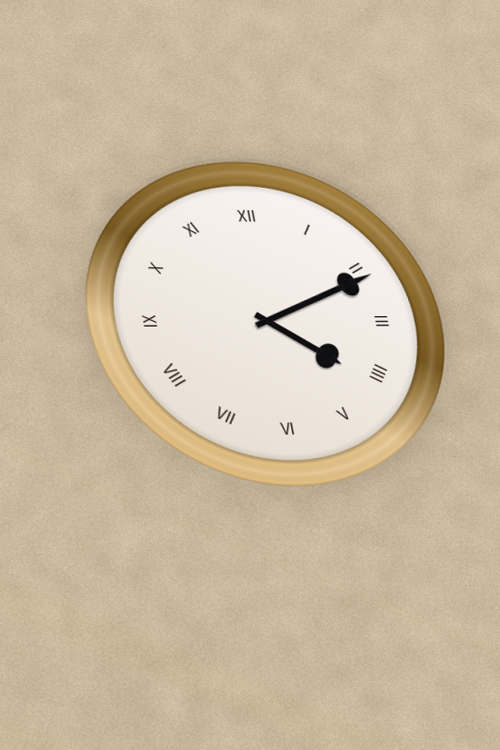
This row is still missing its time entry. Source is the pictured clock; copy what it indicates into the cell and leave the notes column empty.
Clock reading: 4:11
